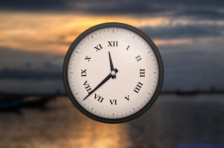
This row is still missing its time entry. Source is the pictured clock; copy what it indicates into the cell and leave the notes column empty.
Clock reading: 11:38
